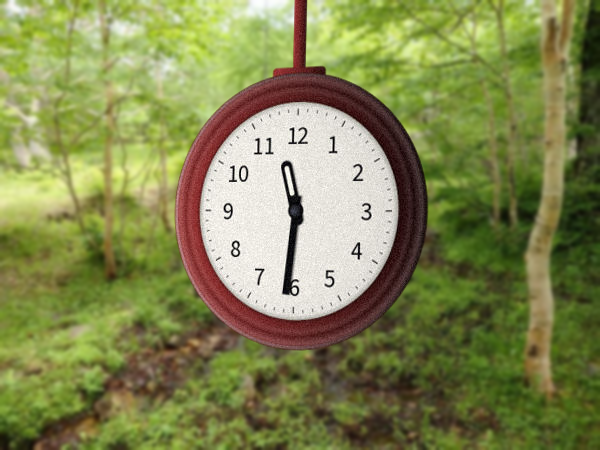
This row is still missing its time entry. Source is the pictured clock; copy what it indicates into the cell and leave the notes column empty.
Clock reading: 11:31
